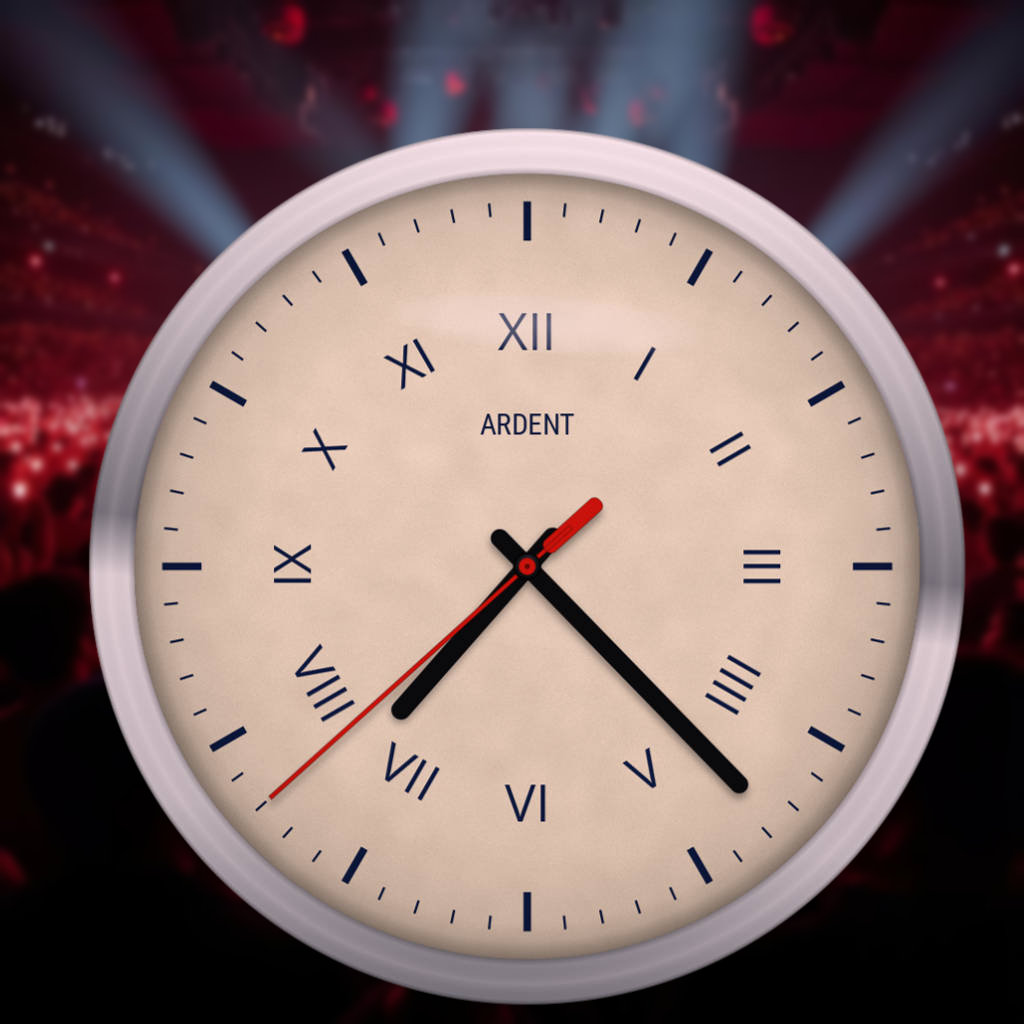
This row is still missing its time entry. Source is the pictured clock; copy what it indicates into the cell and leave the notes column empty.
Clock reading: 7:22:38
